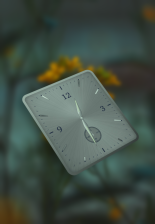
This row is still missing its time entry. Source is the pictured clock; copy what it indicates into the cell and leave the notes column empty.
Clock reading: 12:31
